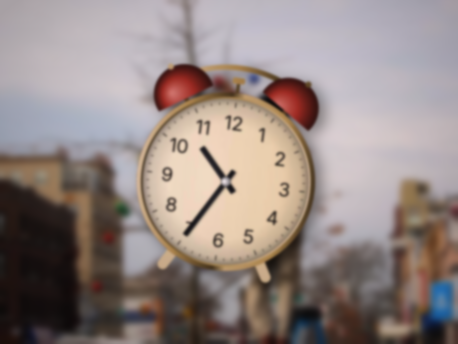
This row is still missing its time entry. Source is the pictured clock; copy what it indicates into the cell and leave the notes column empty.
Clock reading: 10:35
